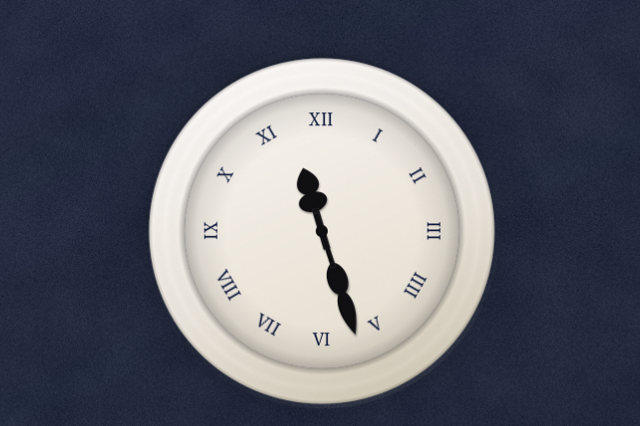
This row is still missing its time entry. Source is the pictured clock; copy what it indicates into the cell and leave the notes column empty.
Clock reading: 11:27
